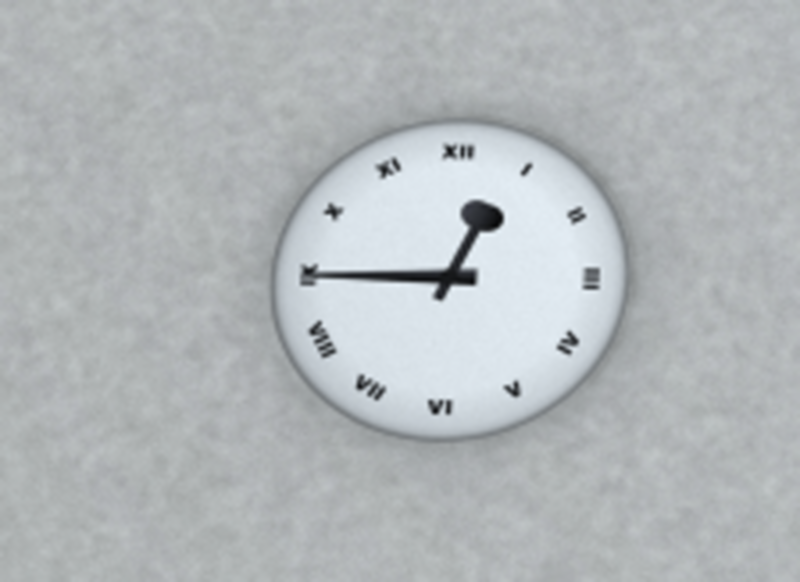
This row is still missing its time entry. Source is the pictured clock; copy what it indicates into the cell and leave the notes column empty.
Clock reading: 12:45
